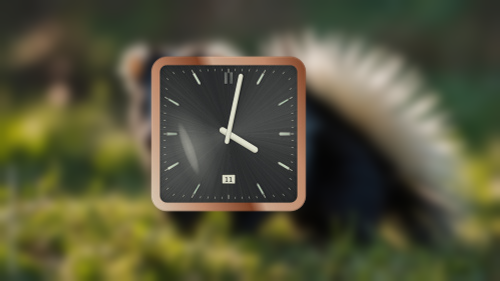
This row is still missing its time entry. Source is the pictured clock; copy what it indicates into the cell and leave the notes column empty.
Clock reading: 4:02
